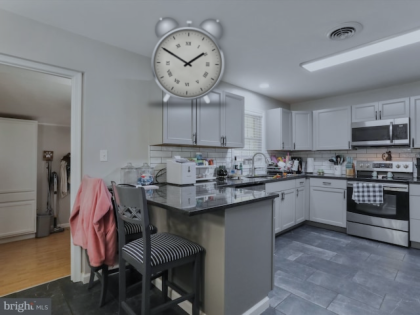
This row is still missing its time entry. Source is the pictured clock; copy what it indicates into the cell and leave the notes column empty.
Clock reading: 1:50
